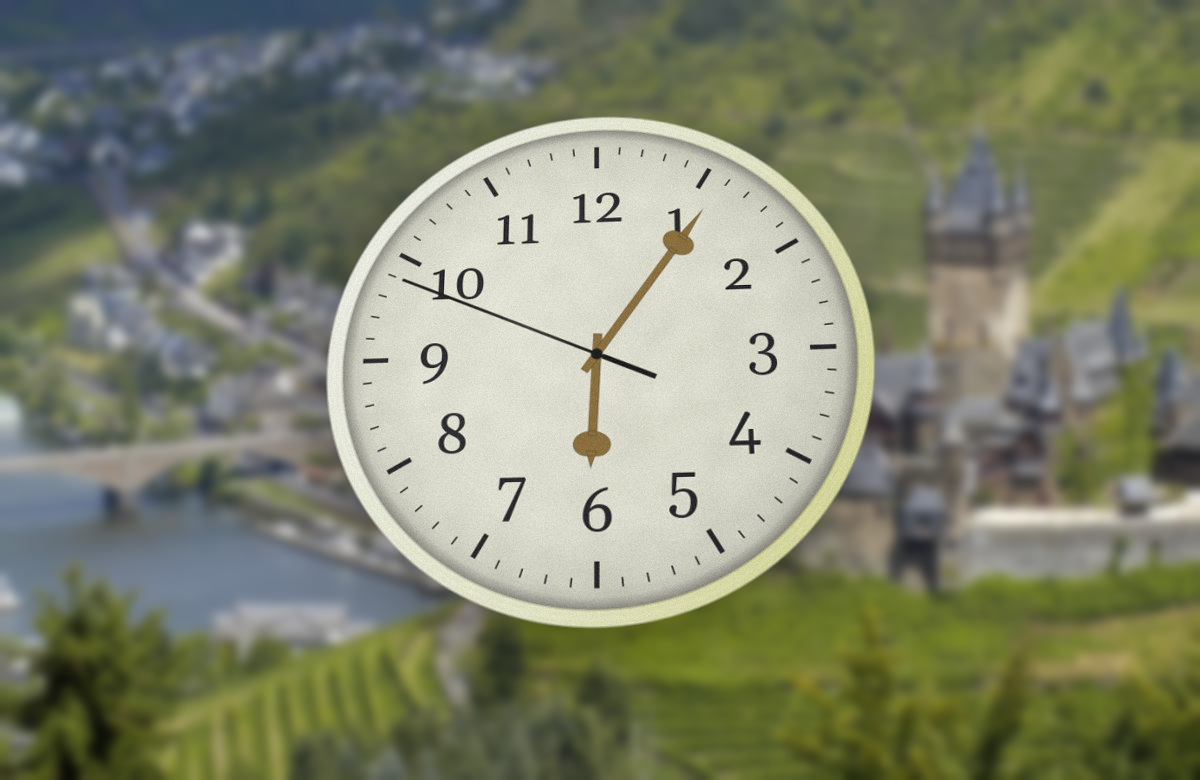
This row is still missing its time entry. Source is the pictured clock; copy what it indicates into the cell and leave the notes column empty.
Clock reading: 6:05:49
